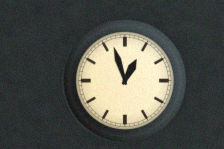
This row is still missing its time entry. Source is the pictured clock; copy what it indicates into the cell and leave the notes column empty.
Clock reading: 12:57
